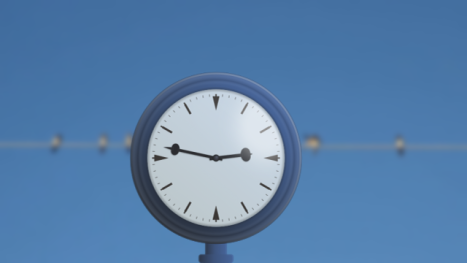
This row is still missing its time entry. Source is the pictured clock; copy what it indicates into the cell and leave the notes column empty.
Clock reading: 2:47
